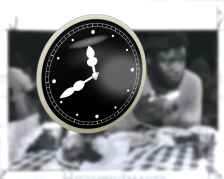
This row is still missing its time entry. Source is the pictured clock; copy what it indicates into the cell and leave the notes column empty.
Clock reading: 11:41
